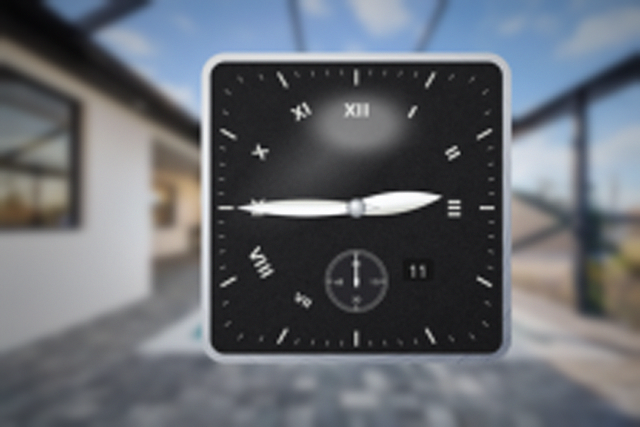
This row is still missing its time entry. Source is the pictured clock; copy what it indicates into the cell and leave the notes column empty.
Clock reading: 2:45
